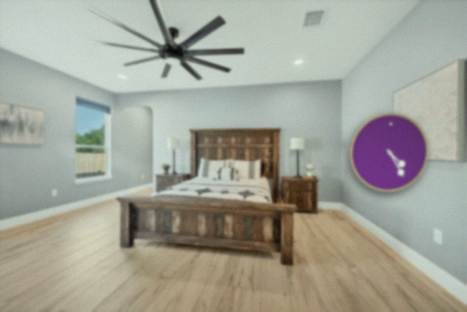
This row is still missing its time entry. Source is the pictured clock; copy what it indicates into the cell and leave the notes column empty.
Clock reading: 4:25
